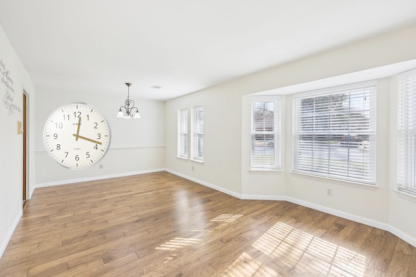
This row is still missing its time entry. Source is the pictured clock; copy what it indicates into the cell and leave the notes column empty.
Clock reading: 12:18
